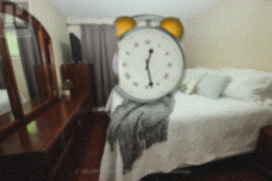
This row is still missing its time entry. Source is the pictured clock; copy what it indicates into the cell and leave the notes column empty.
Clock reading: 12:28
